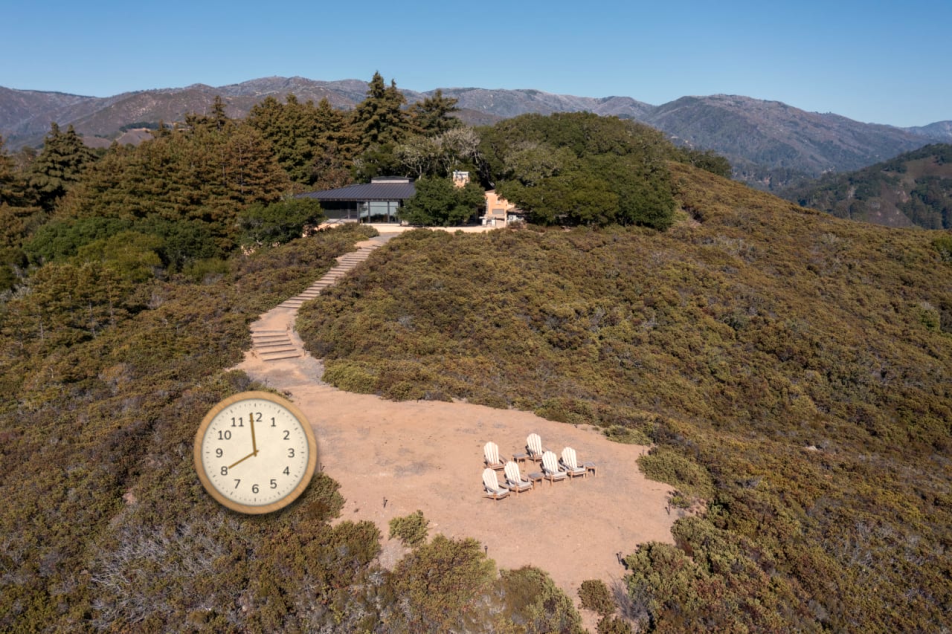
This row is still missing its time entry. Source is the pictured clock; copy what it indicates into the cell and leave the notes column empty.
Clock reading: 7:59
